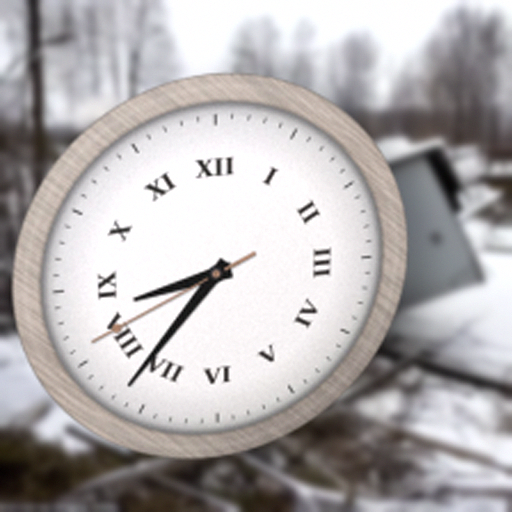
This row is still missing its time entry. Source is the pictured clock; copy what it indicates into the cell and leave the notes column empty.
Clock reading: 8:36:41
